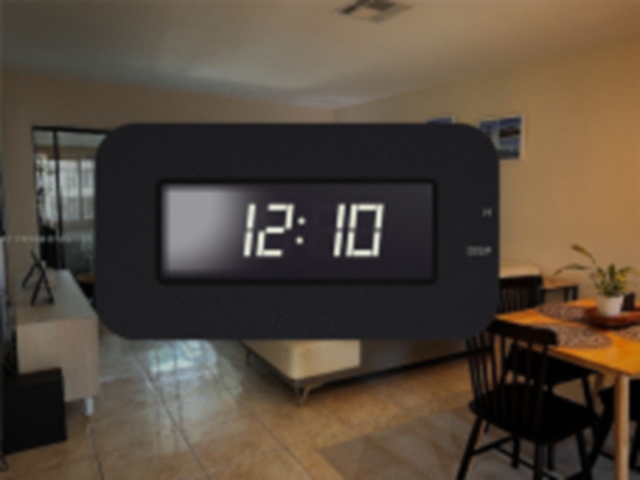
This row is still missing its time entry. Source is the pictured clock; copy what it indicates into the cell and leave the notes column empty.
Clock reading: 12:10
